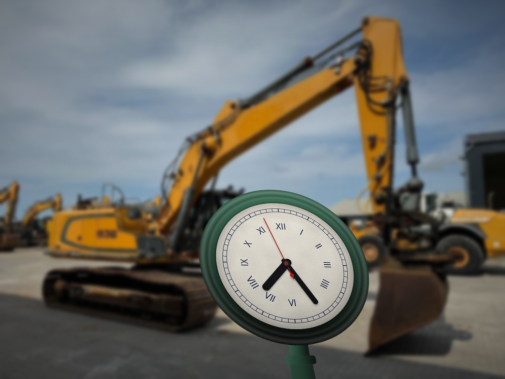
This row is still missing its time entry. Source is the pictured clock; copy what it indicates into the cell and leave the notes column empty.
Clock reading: 7:24:57
